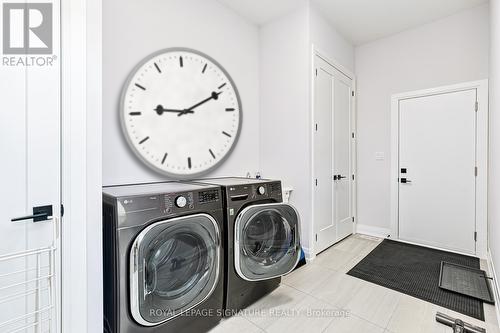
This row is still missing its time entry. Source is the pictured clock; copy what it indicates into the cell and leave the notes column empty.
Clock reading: 9:11
